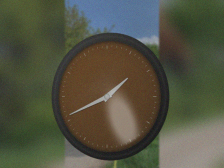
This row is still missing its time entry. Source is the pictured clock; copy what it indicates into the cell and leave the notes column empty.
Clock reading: 1:41
